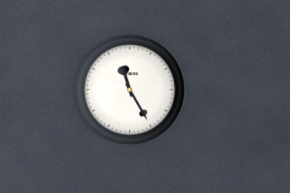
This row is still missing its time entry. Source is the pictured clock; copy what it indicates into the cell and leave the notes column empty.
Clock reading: 11:25
